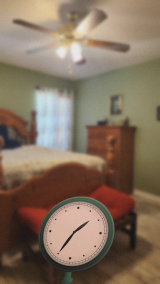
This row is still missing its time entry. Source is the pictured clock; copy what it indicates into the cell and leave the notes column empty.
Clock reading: 1:35
